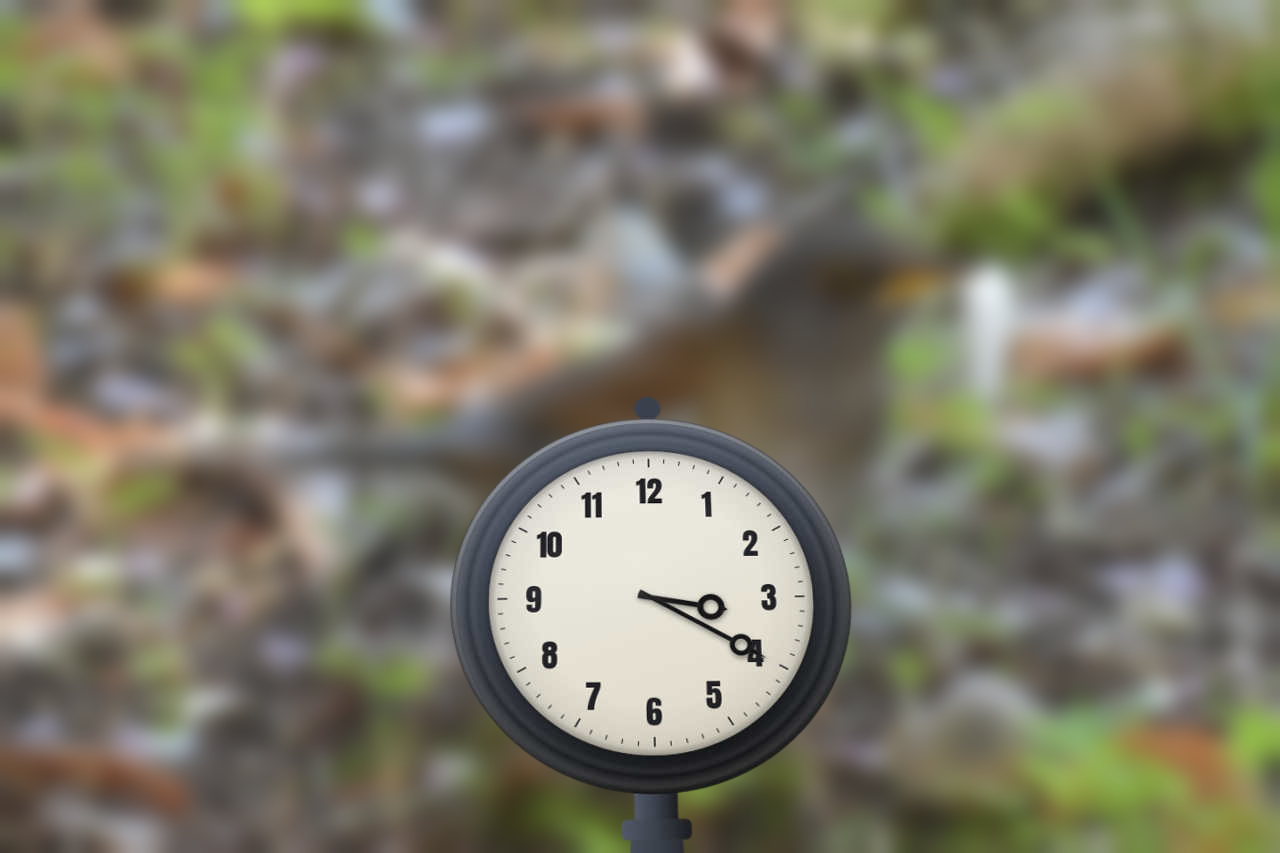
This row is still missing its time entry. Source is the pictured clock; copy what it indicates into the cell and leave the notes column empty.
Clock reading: 3:20
